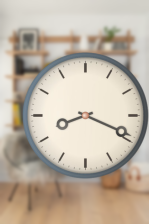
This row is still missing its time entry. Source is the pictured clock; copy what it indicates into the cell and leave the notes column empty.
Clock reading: 8:19
